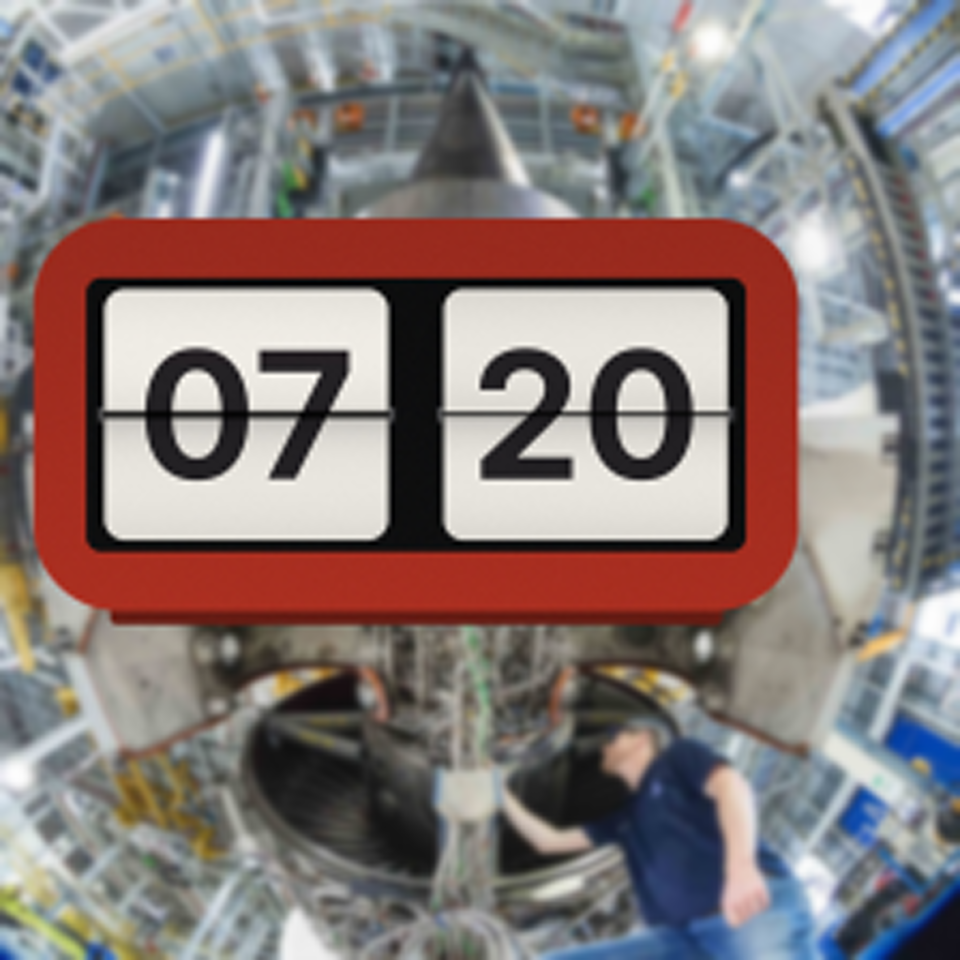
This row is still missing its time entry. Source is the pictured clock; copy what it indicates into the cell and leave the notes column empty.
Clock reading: 7:20
